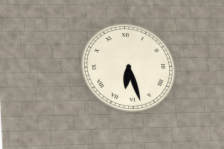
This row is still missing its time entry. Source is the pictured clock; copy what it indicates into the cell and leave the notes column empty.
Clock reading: 6:28
